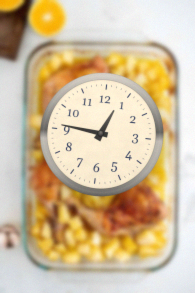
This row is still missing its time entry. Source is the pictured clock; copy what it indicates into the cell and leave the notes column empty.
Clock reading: 12:46
